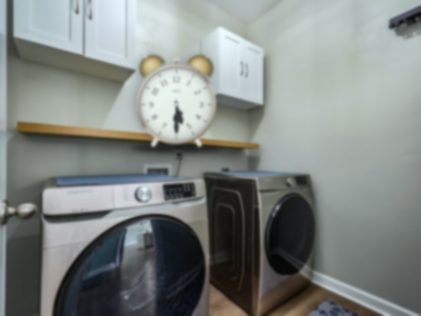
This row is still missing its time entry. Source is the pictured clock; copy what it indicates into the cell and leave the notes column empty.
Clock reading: 5:30
